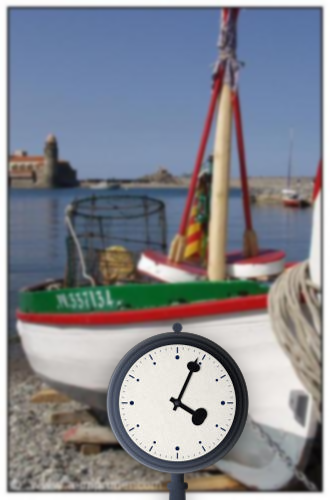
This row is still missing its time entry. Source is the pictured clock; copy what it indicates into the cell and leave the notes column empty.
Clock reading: 4:04
